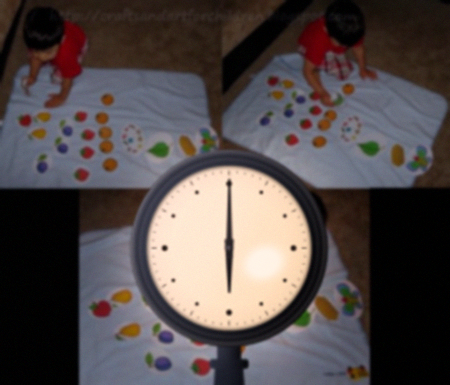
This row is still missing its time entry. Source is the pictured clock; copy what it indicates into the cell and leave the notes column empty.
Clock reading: 6:00
